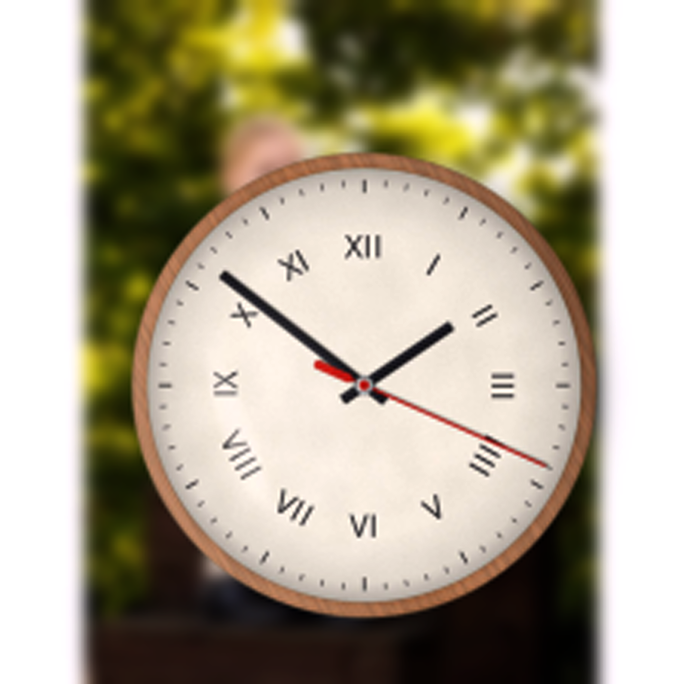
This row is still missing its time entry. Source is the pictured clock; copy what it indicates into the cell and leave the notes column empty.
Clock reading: 1:51:19
